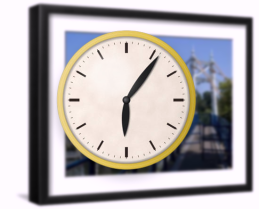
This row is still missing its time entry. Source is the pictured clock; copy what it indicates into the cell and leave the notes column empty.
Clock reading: 6:06
